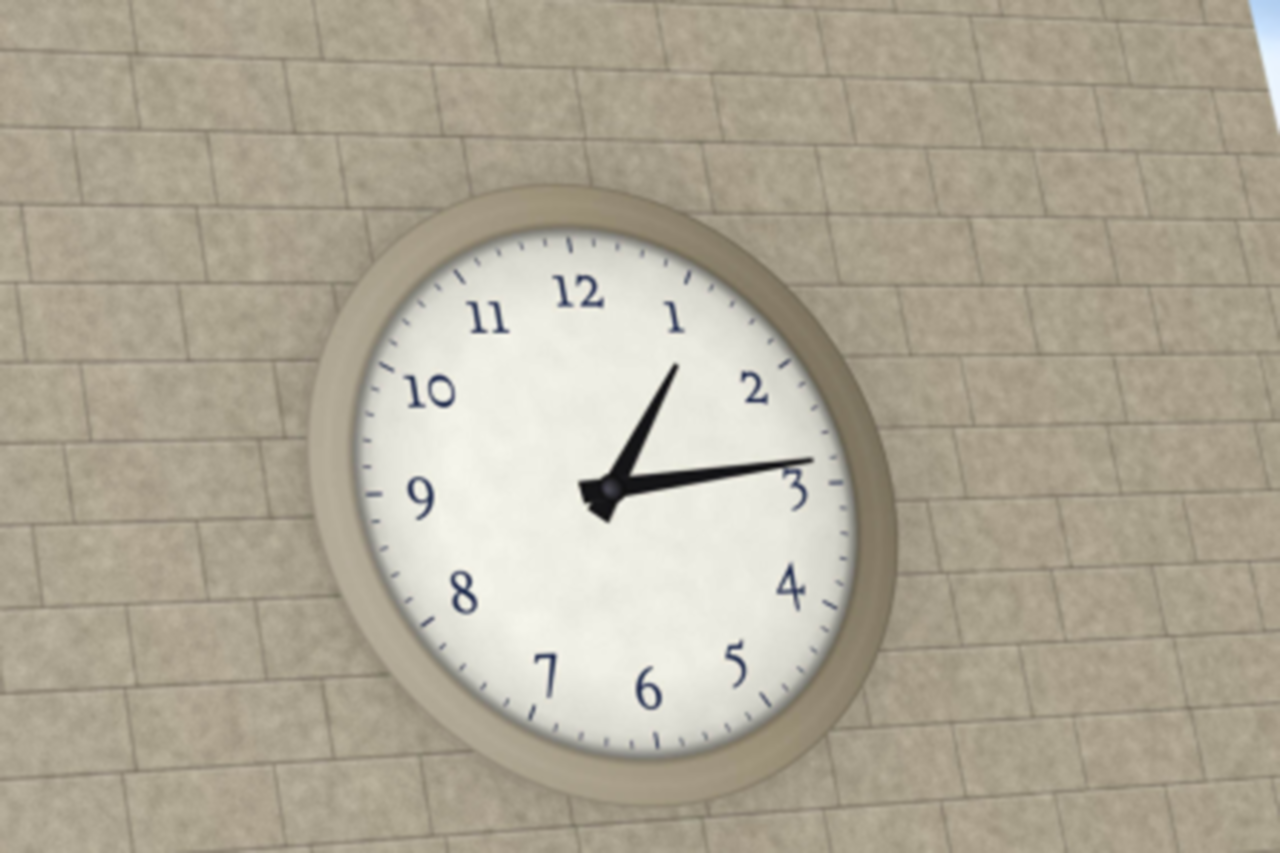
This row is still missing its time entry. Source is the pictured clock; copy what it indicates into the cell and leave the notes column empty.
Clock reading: 1:14
